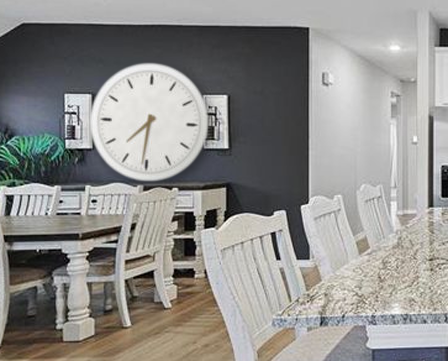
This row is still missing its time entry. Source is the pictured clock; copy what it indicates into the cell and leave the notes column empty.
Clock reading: 7:31
